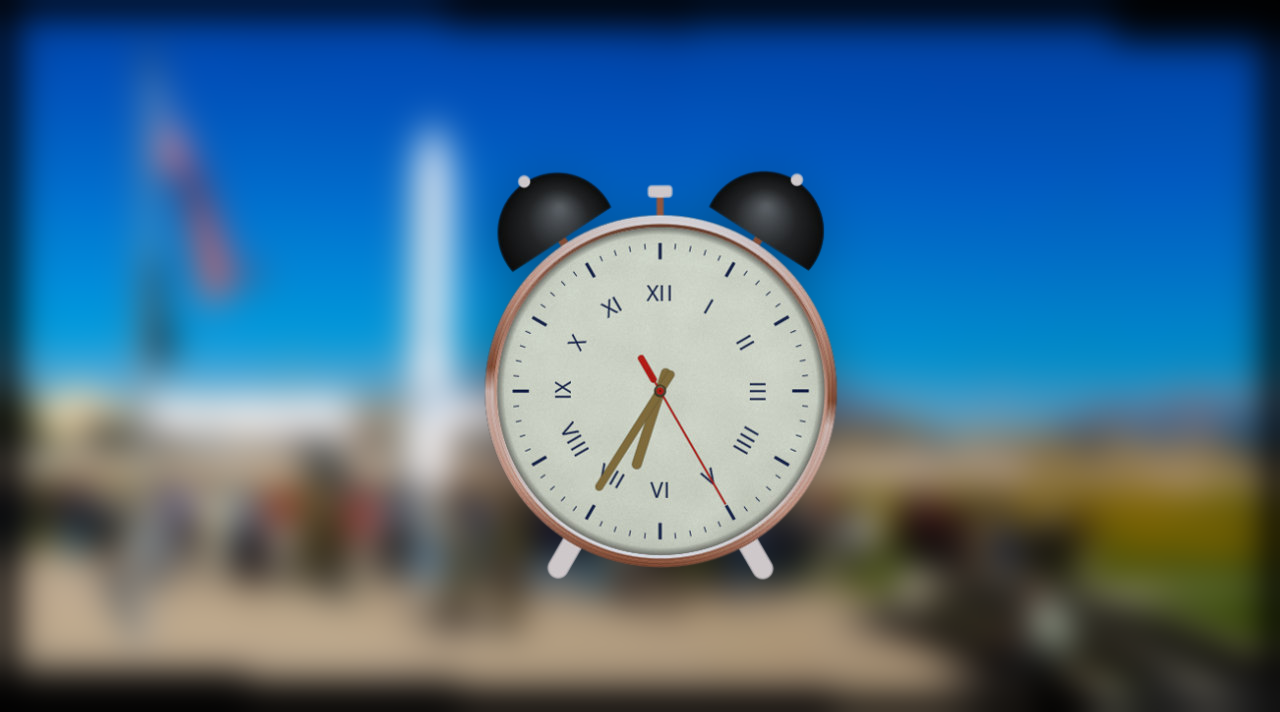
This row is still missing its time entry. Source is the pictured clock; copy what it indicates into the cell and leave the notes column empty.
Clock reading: 6:35:25
